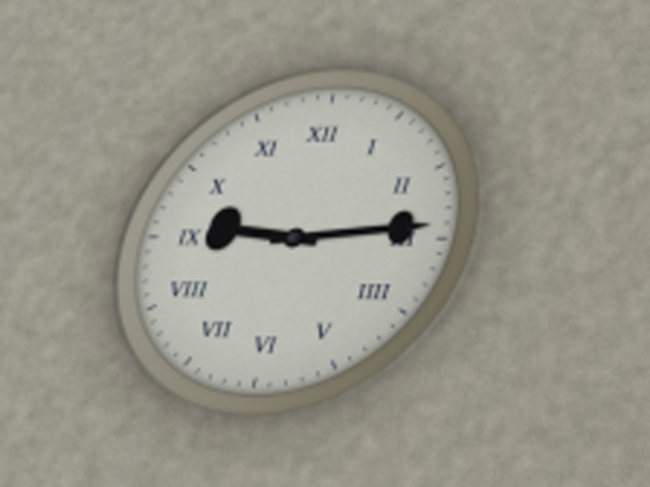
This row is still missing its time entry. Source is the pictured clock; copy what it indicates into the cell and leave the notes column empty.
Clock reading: 9:14
